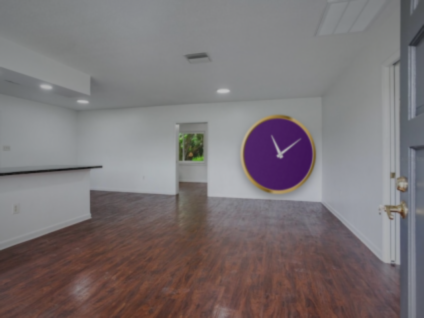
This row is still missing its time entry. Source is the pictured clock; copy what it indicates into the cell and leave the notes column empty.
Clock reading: 11:09
